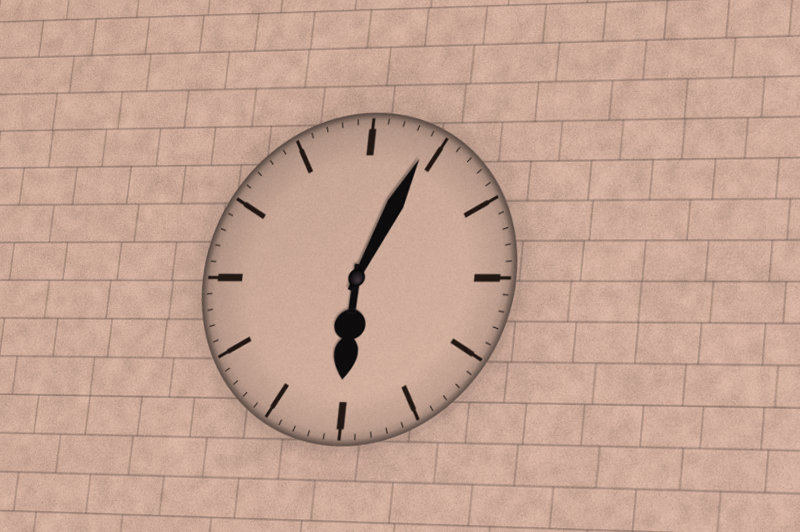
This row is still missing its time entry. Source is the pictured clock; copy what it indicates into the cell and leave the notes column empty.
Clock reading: 6:04
